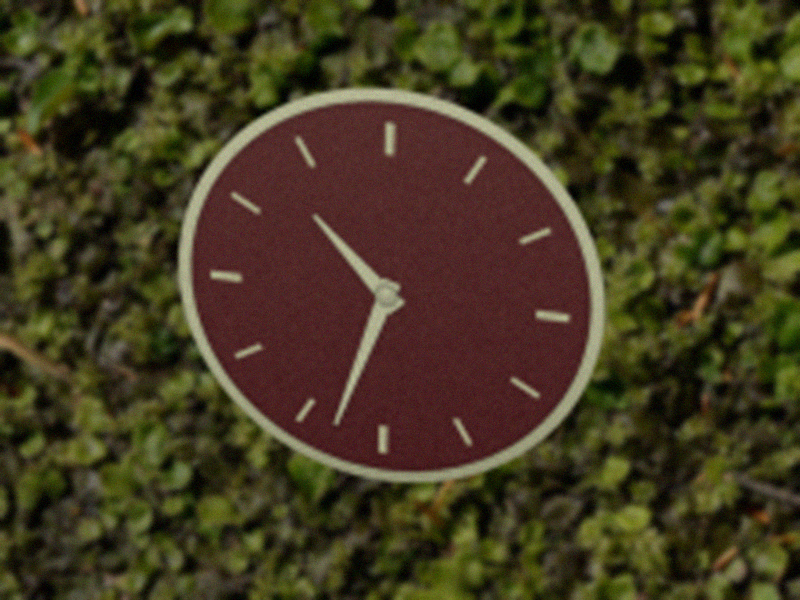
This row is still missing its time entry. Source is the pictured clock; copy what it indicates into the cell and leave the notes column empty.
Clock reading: 10:33
